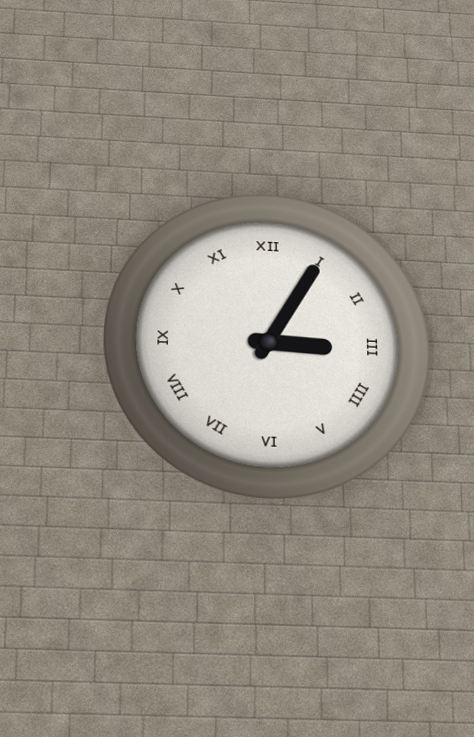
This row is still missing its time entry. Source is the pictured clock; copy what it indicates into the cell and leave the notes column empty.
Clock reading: 3:05
